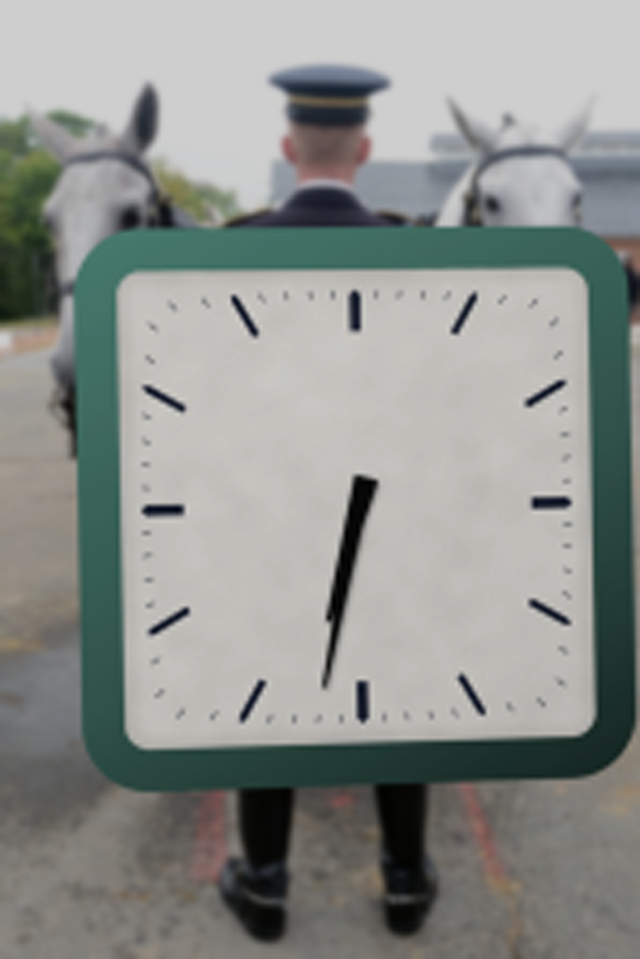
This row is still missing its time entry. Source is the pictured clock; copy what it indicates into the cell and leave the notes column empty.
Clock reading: 6:32
